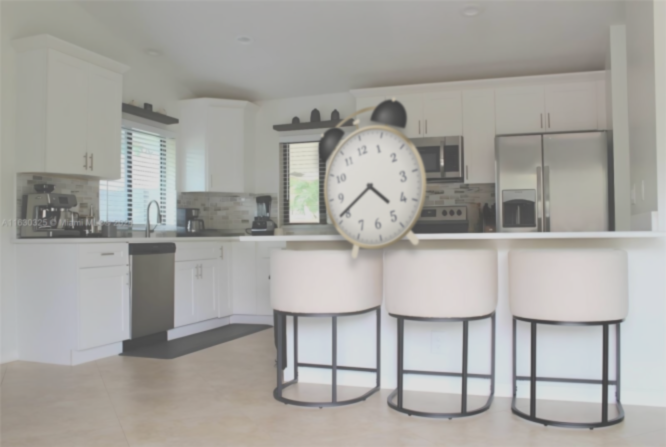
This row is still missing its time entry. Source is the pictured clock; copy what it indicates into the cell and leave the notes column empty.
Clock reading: 4:41
